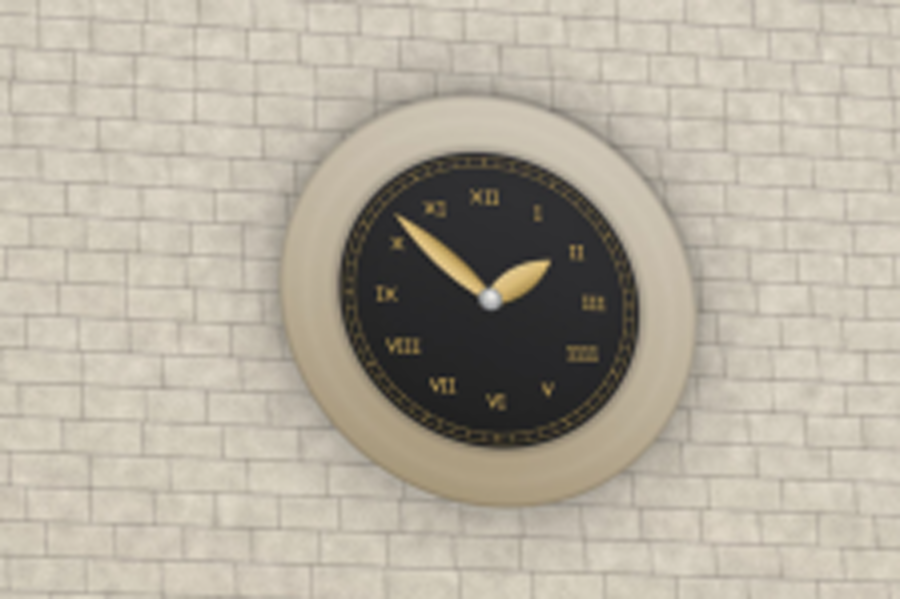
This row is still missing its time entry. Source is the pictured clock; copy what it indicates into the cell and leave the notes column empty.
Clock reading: 1:52
